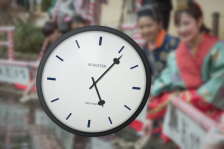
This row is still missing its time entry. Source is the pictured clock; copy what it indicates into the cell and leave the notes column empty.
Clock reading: 5:06
